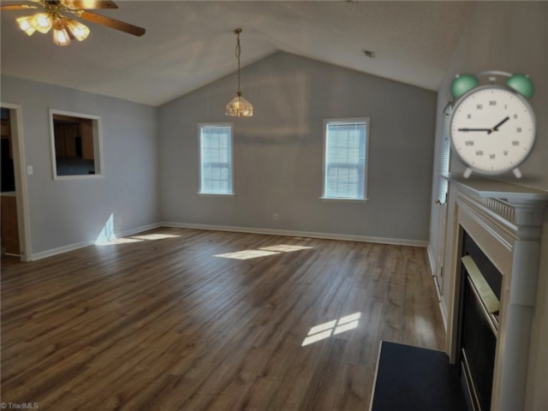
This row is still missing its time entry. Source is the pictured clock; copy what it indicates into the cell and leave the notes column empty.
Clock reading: 1:45
